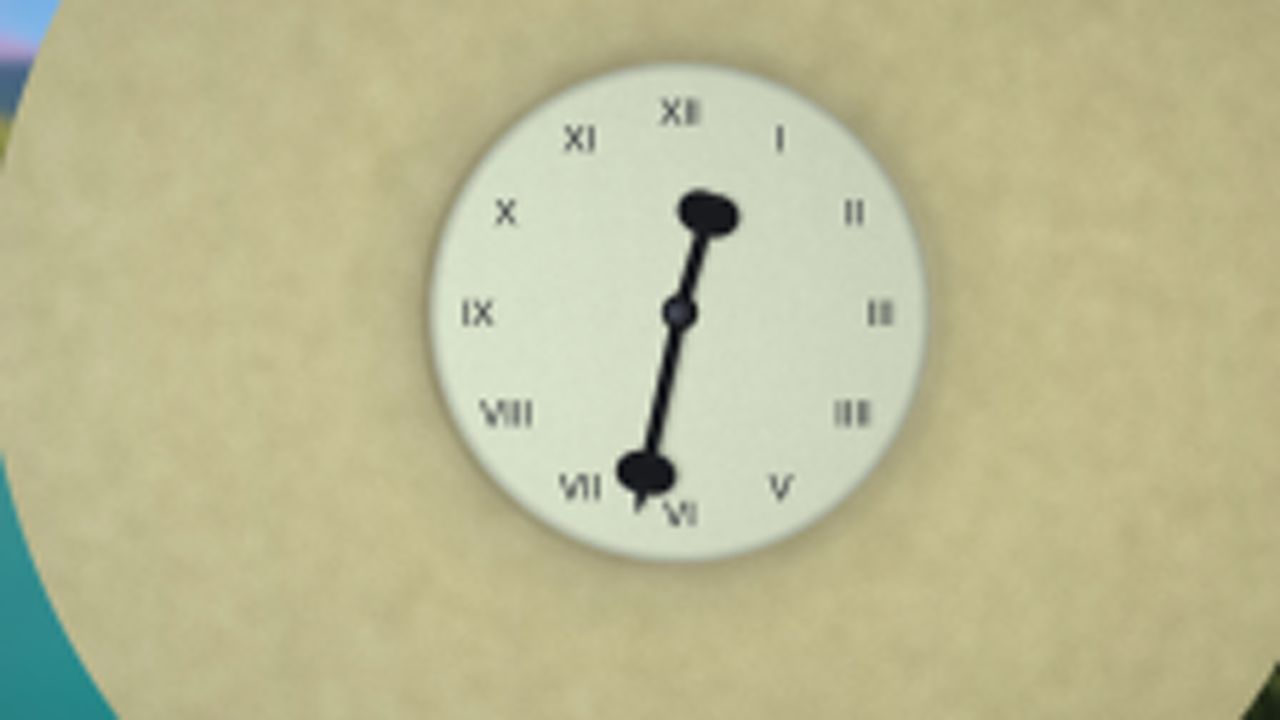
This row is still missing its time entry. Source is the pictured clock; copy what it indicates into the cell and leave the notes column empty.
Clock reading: 12:32
